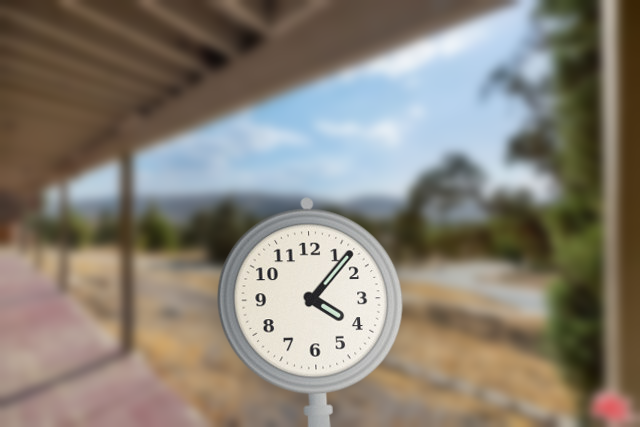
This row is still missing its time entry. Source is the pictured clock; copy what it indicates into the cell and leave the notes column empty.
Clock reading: 4:07
